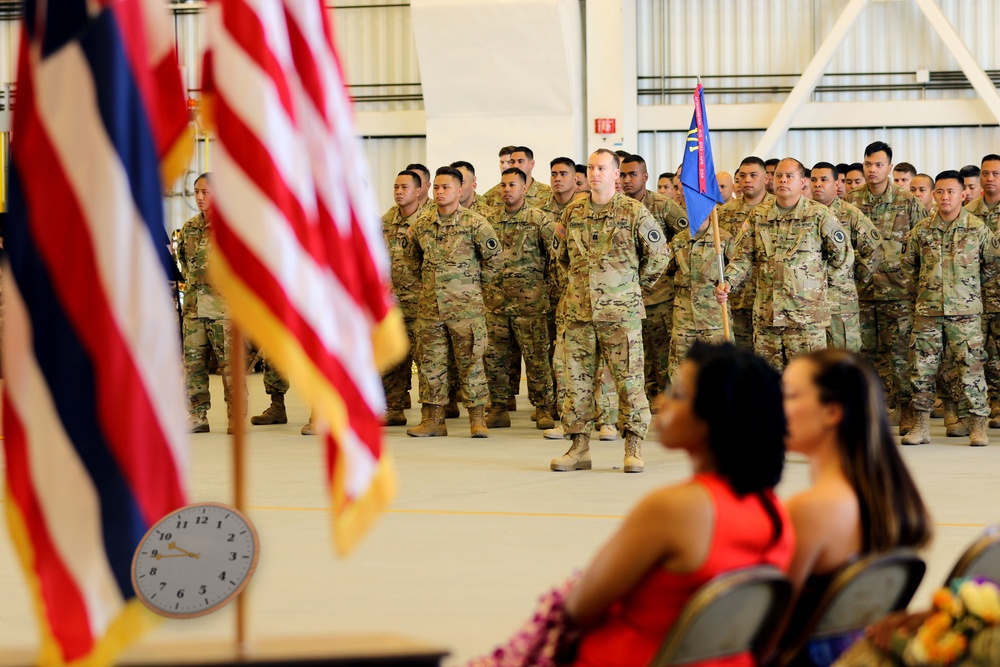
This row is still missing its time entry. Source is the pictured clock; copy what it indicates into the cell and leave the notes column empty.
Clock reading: 9:44
